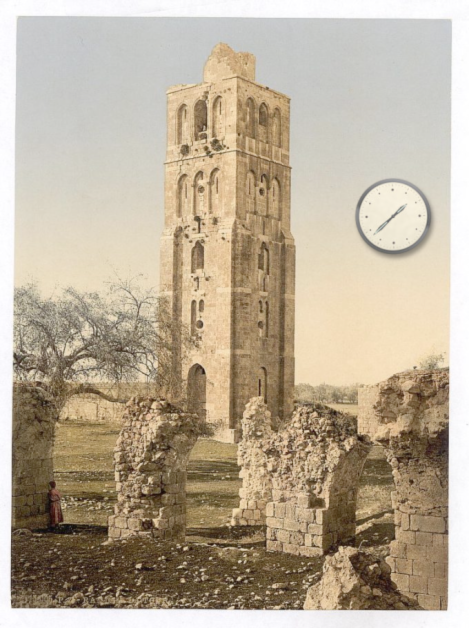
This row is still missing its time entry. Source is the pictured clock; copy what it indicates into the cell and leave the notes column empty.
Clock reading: 1:38
